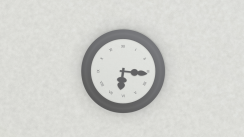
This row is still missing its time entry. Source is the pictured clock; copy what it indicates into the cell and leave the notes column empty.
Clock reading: 6:16
